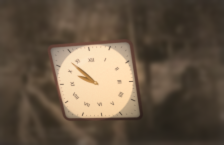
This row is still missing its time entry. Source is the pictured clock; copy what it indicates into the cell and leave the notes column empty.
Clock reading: 9:53
